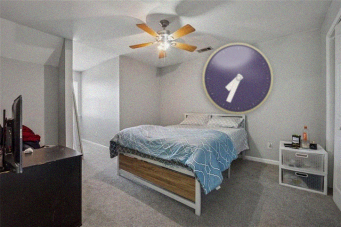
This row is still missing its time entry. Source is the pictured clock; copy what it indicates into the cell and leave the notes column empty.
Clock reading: 7:34
